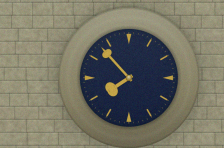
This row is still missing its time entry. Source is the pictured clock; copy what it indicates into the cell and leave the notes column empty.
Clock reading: 7:53
